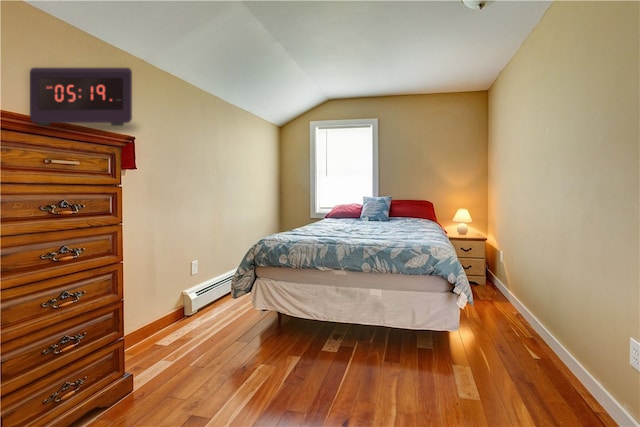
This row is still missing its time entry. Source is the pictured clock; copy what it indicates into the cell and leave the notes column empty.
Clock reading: 5:19
